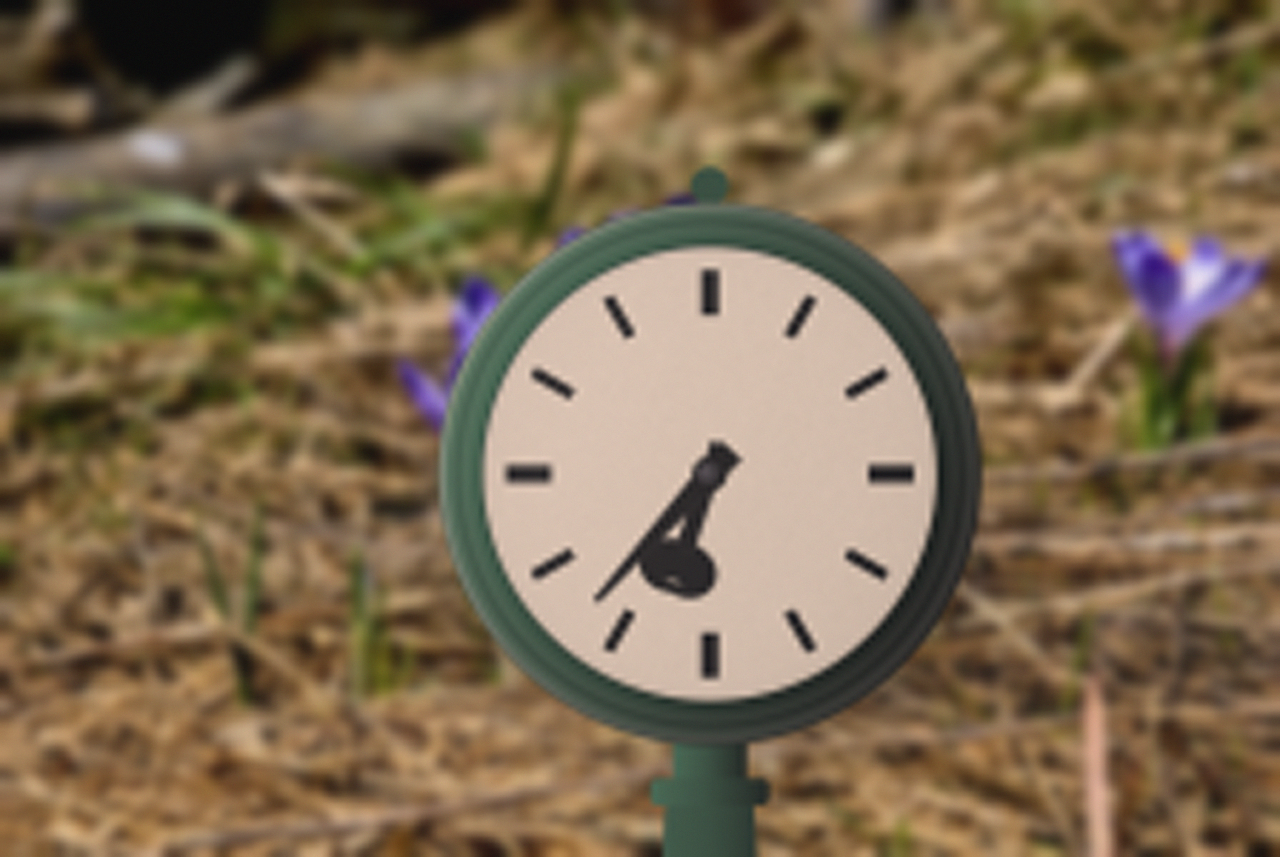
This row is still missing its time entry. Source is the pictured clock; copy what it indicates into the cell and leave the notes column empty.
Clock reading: 6:37
